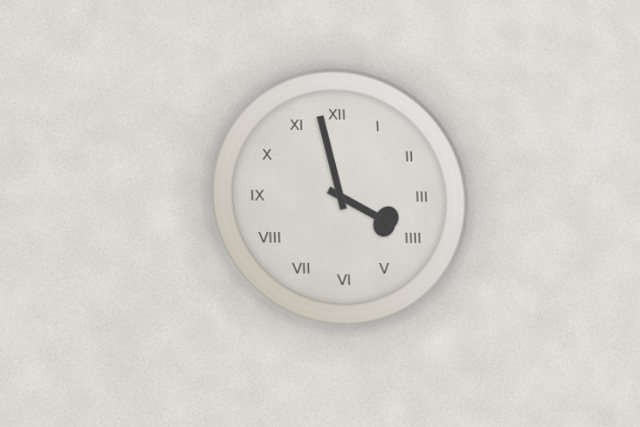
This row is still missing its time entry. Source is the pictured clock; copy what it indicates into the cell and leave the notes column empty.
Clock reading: 3:58
